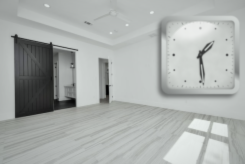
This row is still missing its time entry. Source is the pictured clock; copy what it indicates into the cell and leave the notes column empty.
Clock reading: 1:29
